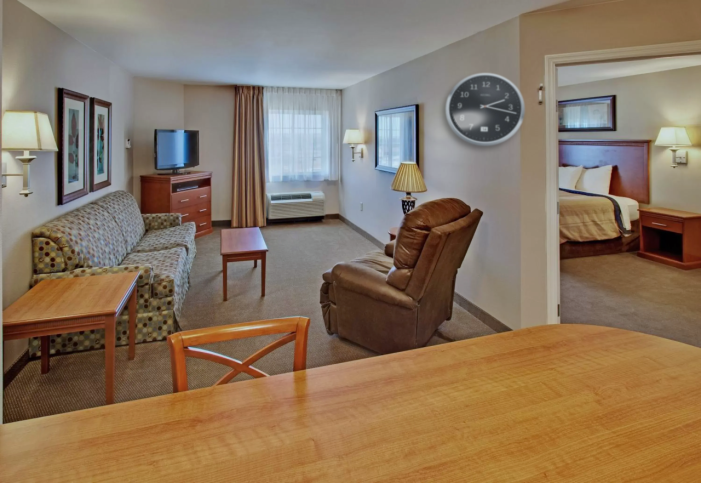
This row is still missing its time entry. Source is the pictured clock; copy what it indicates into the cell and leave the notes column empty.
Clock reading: 2:17
